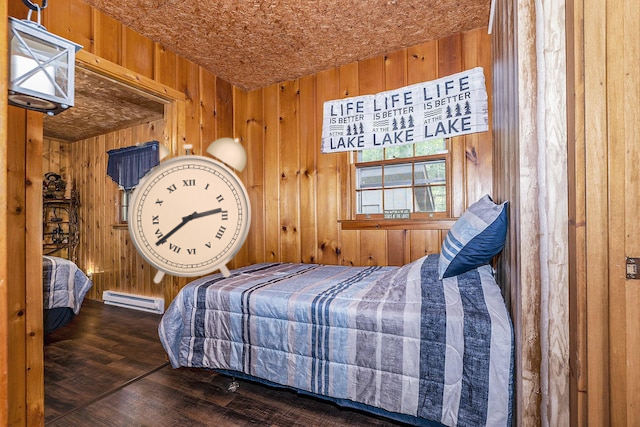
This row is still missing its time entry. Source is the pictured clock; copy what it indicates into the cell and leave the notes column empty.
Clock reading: 2:39
